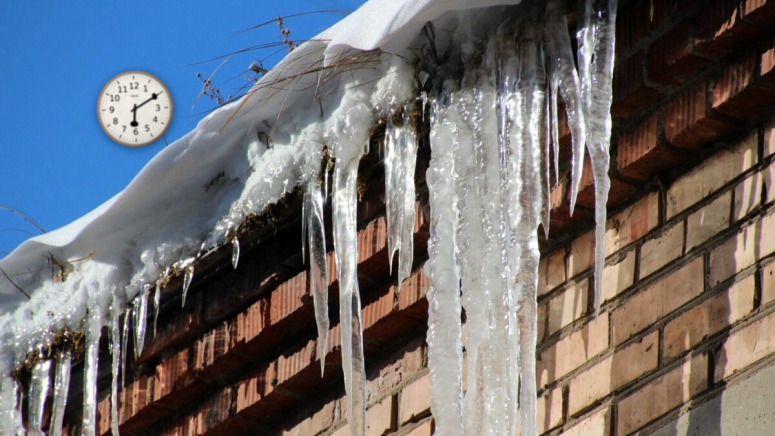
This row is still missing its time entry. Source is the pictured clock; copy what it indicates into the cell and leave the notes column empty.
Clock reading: 6:10
